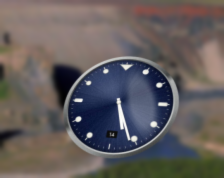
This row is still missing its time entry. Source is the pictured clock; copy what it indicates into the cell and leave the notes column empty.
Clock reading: 5:26
